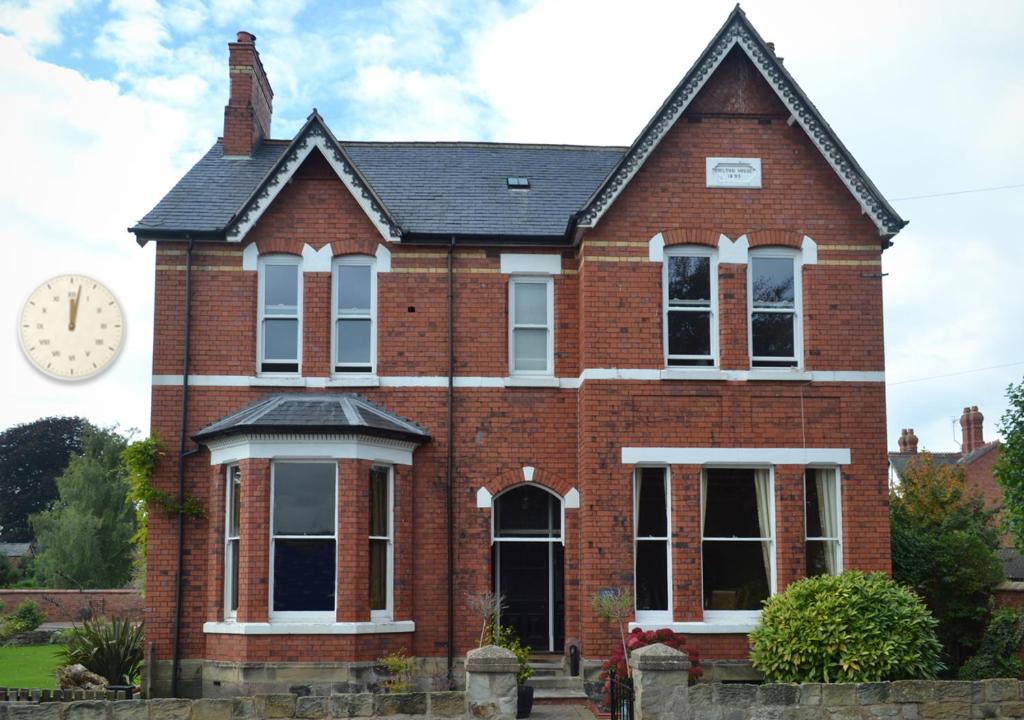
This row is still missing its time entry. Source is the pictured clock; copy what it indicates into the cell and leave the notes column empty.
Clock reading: 12:02
